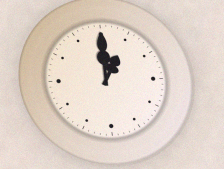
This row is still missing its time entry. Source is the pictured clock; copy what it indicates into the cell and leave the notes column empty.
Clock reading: 1:00
